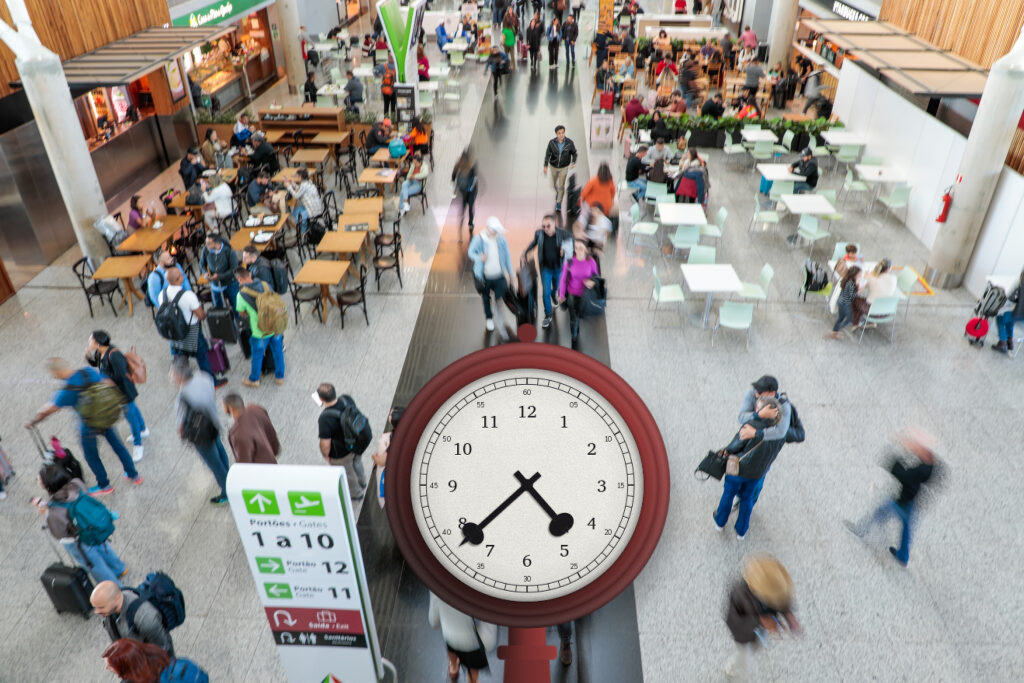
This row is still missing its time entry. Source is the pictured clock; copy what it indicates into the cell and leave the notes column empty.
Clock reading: 4:38
